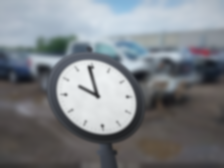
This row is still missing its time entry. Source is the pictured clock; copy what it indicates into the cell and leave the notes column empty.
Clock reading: 9:59
